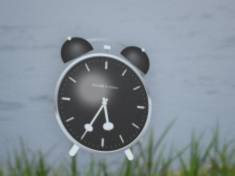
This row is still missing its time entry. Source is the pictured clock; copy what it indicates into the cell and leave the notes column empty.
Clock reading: 5:35
